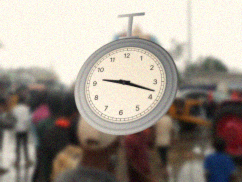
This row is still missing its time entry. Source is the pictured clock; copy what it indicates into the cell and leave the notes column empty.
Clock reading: 9:18
